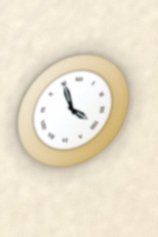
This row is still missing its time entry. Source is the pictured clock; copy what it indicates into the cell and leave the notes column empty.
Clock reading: 3:55
